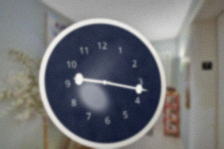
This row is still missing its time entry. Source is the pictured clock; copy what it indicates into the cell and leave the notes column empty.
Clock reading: 9:17
